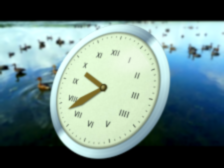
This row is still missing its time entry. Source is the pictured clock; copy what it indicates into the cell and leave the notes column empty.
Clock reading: 9:38
